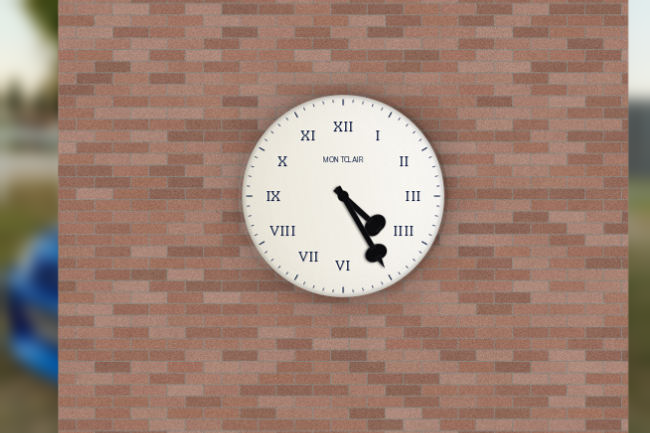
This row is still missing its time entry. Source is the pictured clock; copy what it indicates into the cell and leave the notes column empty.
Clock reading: 4:25
